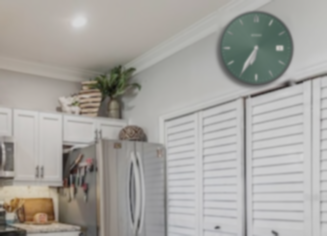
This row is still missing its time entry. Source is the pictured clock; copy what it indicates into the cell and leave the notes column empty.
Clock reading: 6:35
